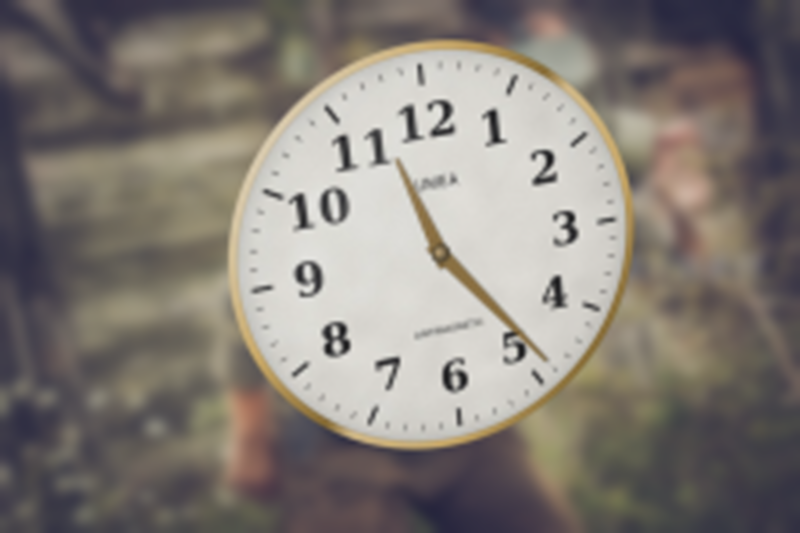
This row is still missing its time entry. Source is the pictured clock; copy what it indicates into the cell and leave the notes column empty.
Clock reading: 11:24
